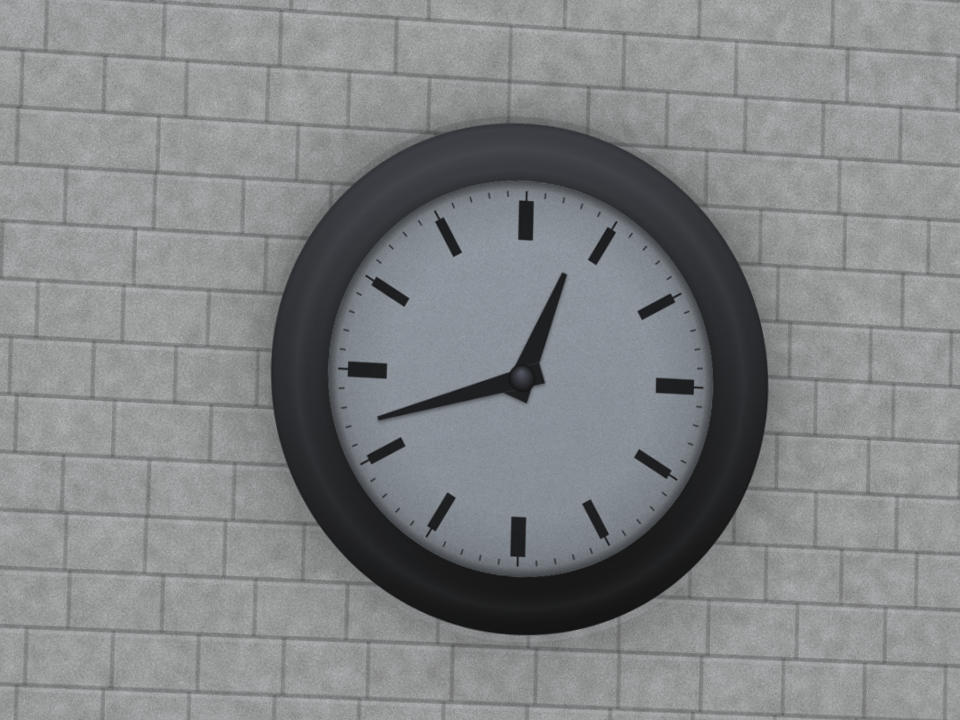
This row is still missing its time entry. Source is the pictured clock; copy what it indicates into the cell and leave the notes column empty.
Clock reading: 12:42
